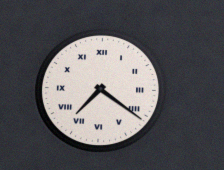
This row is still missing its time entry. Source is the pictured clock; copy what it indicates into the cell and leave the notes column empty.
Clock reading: 7:21
